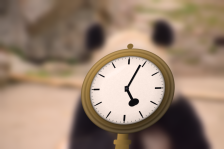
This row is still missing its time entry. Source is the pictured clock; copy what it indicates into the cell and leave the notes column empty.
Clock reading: 5:04
